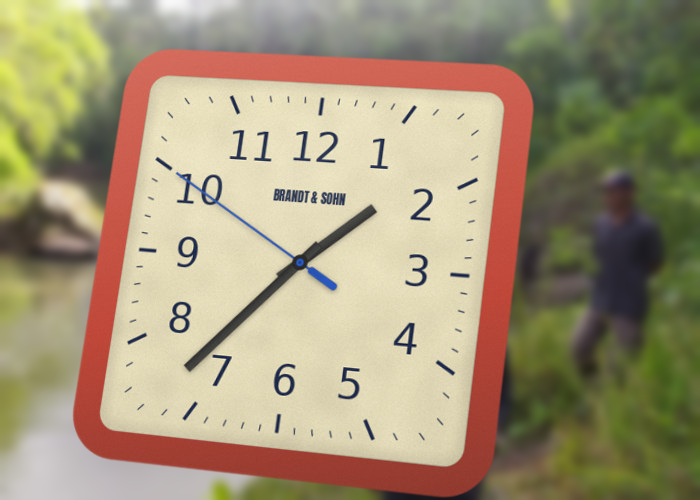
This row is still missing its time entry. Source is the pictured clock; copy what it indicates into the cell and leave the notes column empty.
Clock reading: 1:36:50
